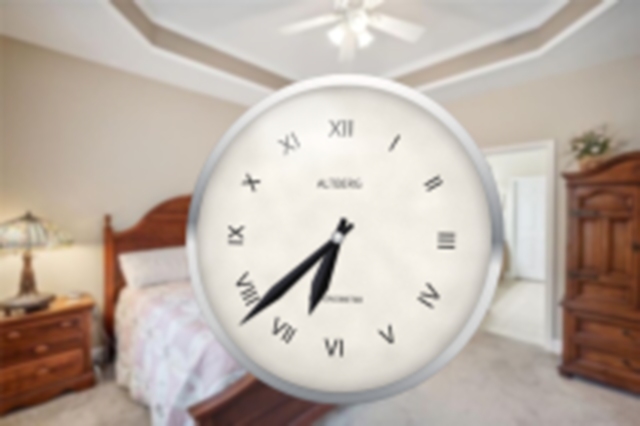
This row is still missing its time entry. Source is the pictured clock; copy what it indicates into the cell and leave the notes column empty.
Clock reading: 6:38
